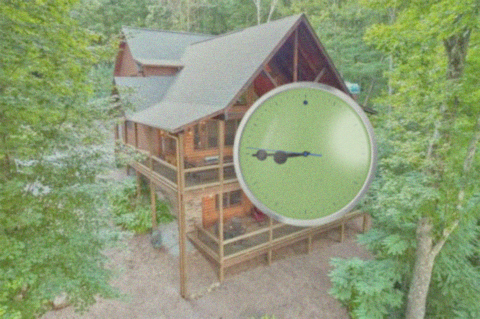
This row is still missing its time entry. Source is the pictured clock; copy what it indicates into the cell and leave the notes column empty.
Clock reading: 8:44:46
